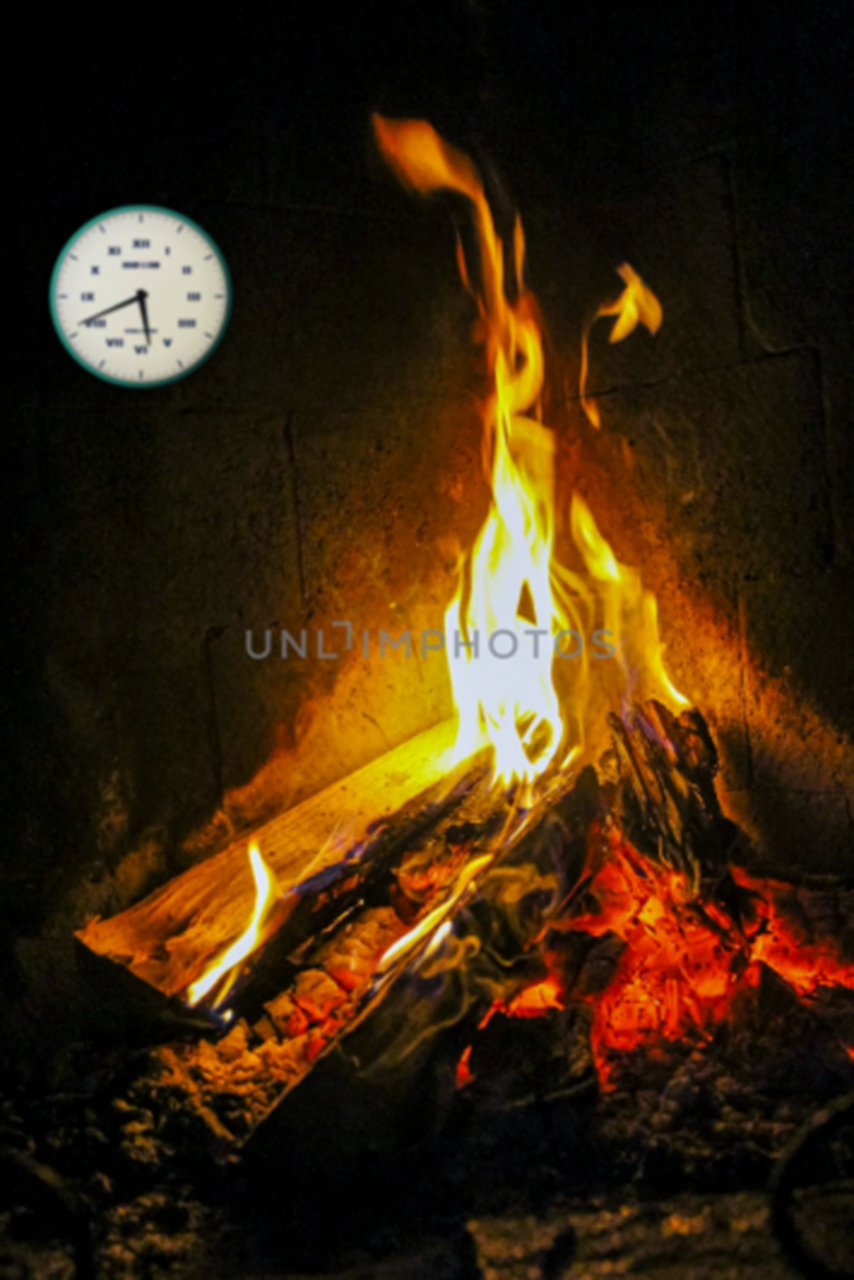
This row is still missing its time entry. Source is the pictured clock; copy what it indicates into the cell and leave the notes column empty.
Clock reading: 5:41
